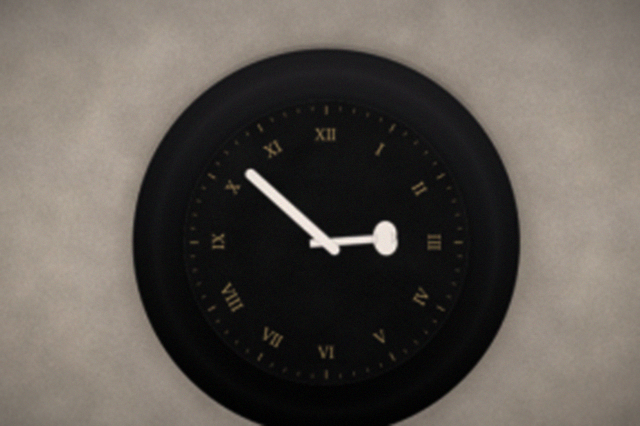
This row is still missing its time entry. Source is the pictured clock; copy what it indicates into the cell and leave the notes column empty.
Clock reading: 2:52
